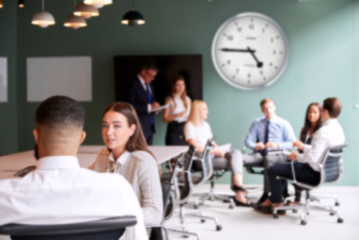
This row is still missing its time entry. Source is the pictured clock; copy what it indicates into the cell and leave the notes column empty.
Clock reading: 4:45
